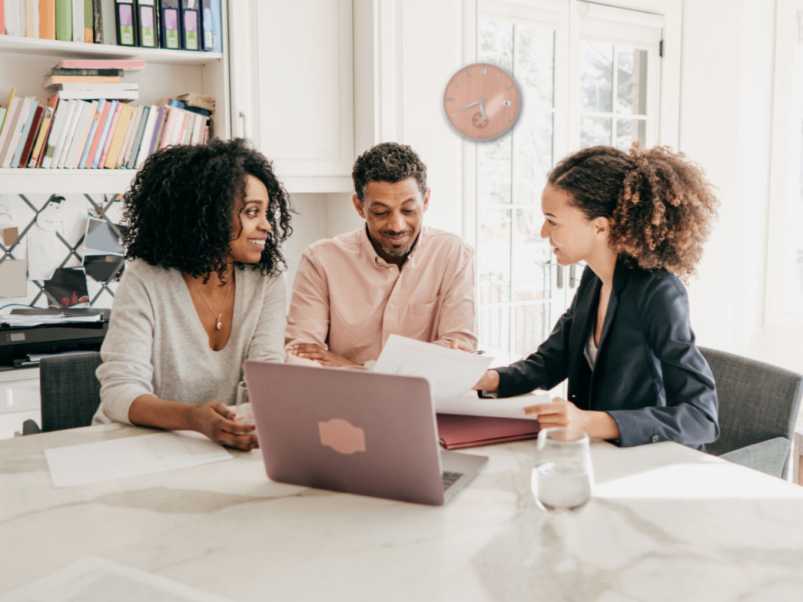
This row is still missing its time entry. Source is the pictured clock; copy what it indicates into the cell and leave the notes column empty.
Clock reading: 5:41
